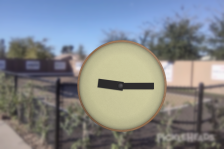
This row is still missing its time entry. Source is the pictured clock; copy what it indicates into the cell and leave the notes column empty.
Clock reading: 9:15
